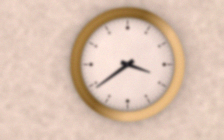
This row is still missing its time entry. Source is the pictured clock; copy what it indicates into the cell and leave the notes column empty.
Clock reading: 3:39
